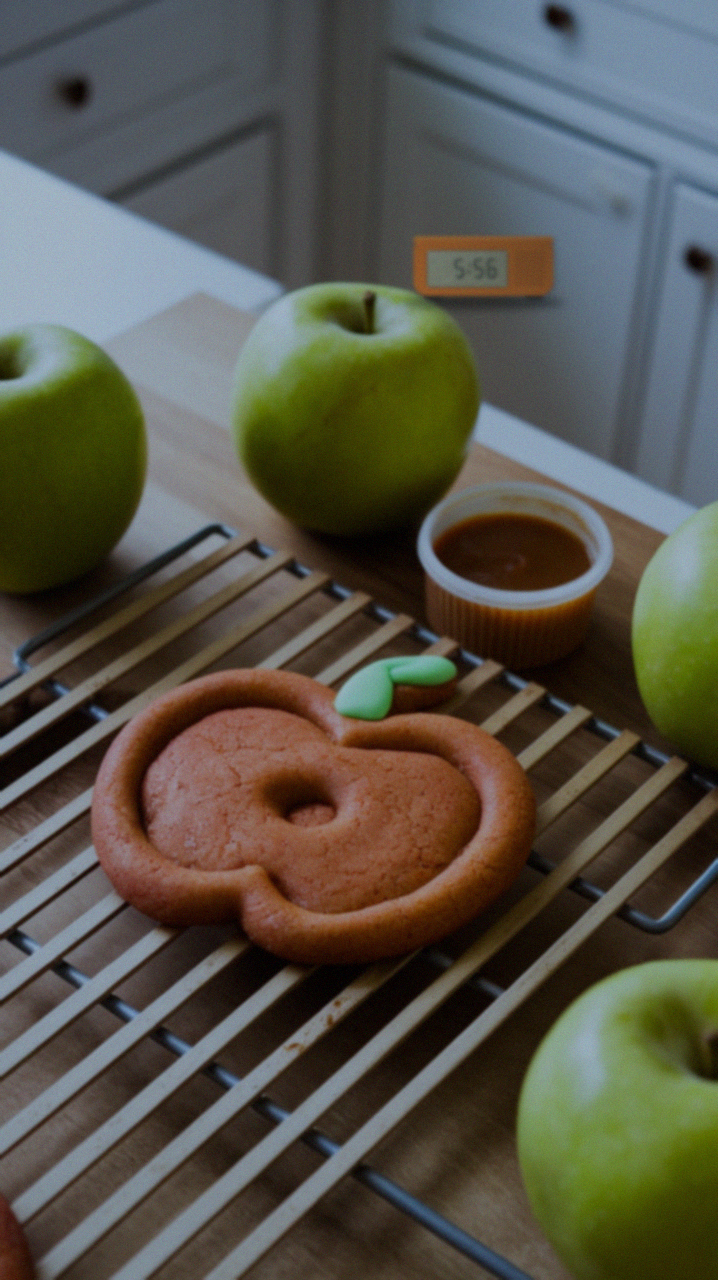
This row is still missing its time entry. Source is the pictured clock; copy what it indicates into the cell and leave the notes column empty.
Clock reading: 5:56
